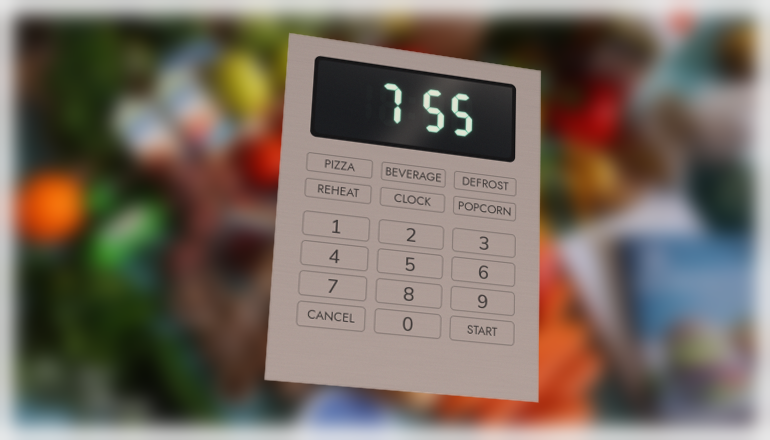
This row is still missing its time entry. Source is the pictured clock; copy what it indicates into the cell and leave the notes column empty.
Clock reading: 7:55
